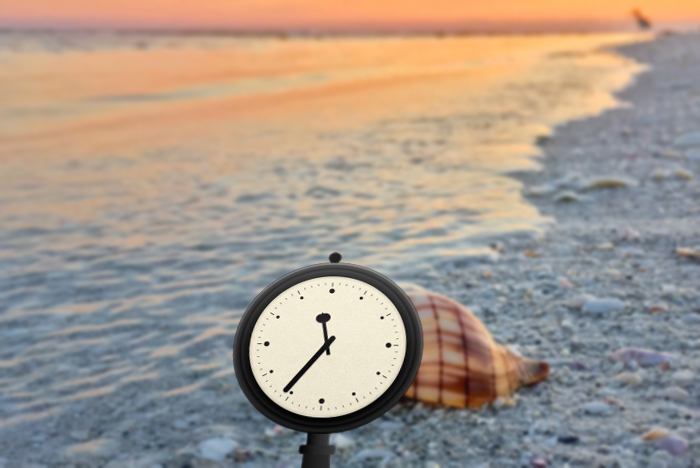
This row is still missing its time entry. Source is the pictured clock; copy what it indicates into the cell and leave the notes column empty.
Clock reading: 11:36
